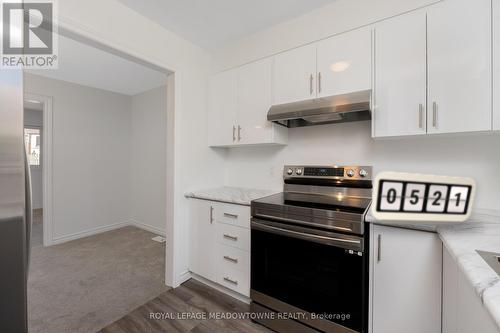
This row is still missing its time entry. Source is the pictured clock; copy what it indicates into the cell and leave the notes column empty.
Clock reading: 5:21
